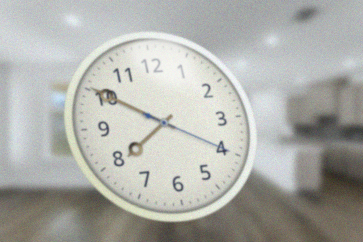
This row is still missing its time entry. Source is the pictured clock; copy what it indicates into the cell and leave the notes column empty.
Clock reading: 7:50:20
